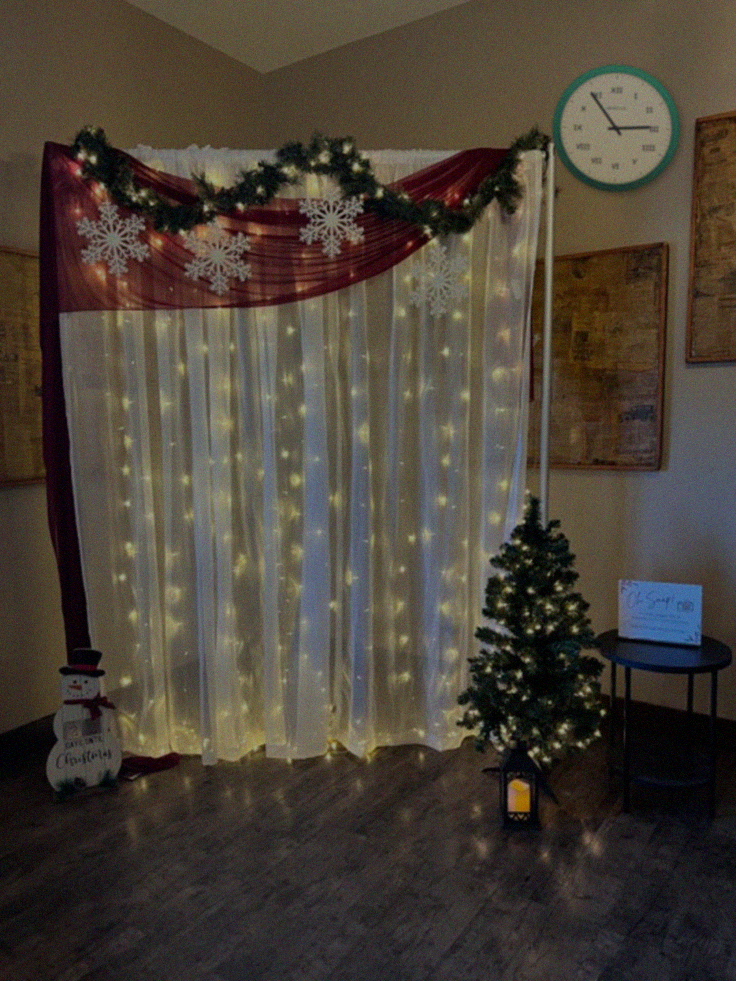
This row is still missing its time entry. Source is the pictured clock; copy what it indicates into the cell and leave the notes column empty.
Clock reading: 2:54
